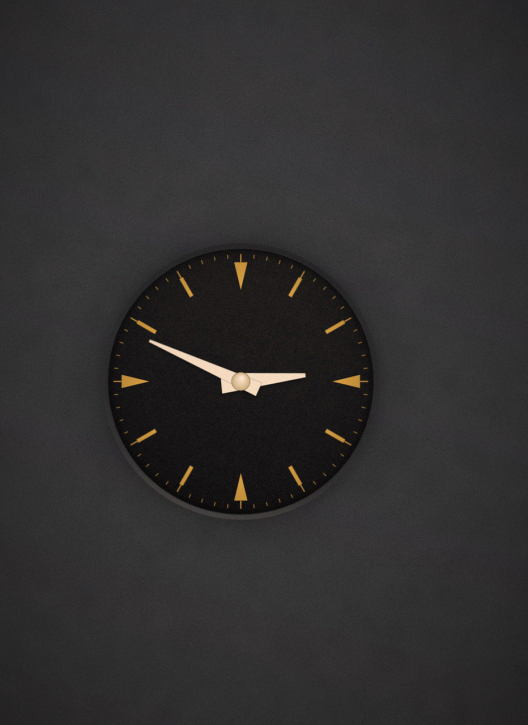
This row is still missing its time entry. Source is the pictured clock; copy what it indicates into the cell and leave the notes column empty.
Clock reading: 2:49
